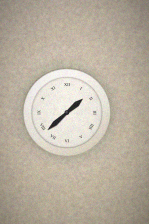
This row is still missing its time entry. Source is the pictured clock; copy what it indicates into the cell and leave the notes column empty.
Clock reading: 1:38
